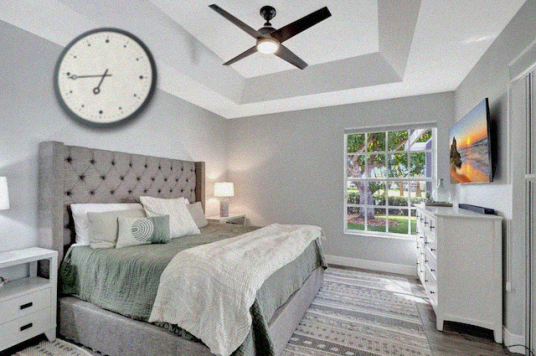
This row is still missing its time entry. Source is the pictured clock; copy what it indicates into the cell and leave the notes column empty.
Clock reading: 6:44
